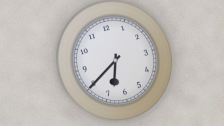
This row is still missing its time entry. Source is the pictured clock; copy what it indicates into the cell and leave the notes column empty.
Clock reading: 6:40
